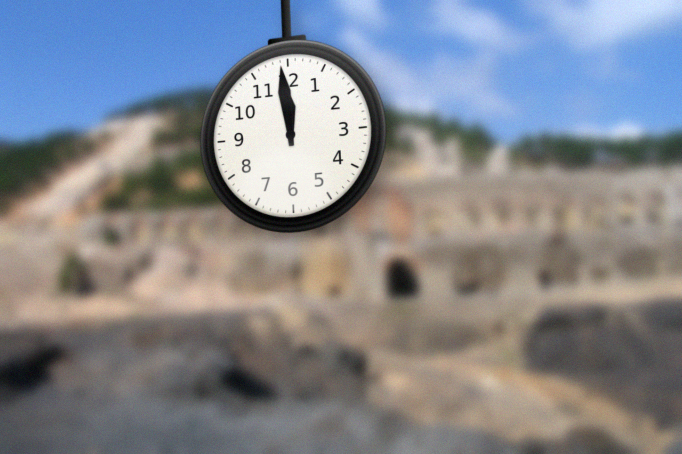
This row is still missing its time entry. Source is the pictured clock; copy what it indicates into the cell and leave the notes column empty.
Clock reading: 11:59
